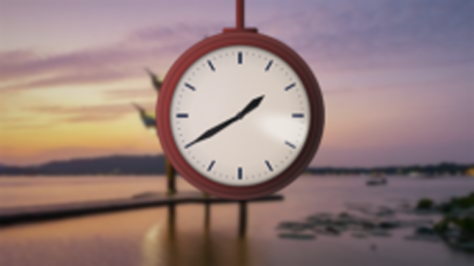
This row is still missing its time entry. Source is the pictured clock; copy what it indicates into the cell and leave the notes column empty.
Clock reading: 1:40
